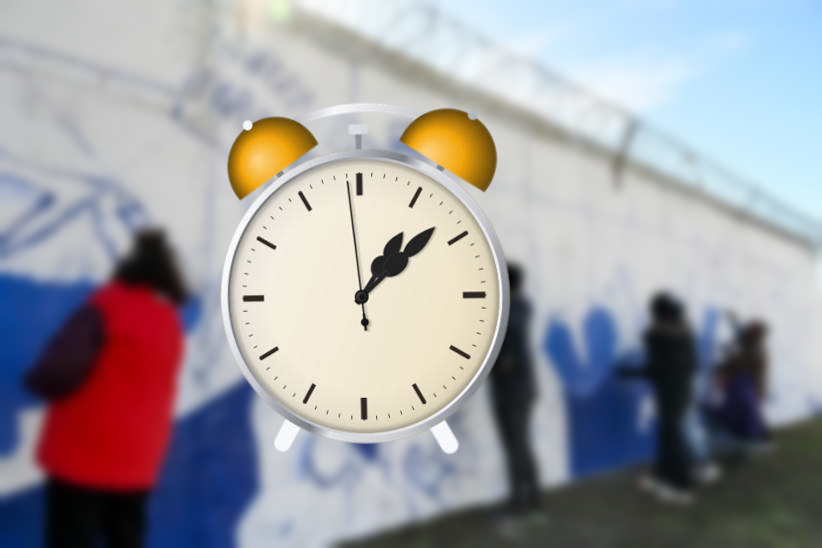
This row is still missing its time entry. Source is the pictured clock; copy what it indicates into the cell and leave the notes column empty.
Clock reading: 1:07:59
